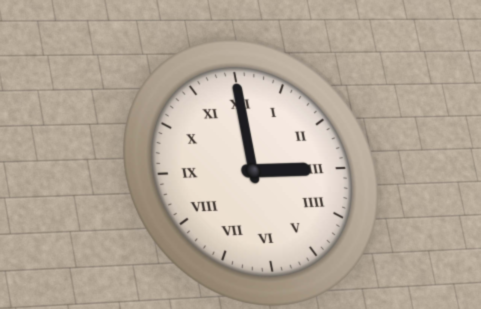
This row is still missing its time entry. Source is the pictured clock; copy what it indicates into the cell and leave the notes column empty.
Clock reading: 3:00
